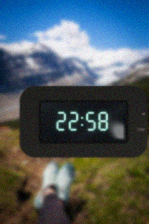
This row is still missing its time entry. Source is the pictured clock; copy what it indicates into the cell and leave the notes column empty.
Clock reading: 22:58
